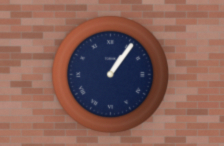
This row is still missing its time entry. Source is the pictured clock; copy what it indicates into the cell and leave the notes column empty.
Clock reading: 1:06
